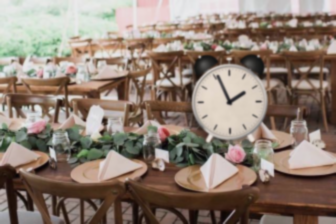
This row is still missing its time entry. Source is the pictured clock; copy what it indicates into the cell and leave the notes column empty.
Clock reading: 1:56
